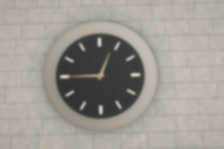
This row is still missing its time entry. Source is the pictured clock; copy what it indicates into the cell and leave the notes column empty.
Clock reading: 12:45
